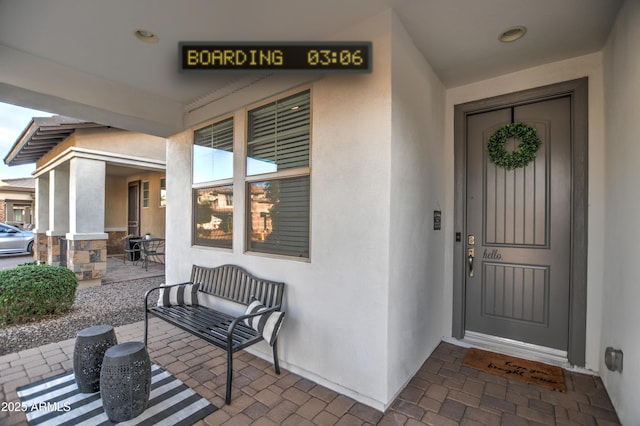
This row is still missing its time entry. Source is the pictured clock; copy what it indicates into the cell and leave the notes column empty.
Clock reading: 3:06
